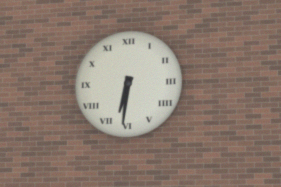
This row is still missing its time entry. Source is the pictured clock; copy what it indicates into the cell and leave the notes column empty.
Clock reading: 6:31
